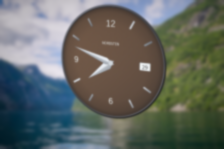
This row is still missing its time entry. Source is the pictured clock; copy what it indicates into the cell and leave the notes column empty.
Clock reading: 7:48
